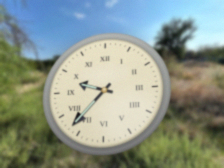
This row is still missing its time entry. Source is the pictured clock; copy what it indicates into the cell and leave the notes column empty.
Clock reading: 9:37
